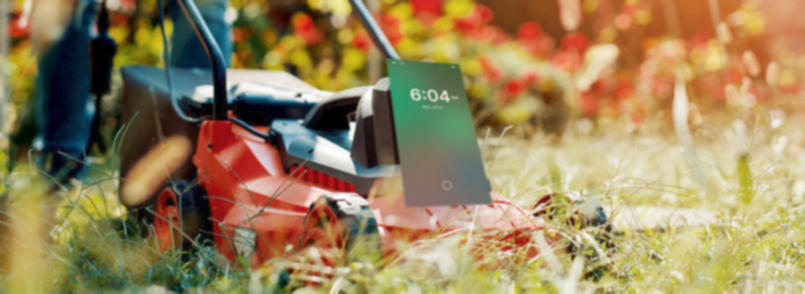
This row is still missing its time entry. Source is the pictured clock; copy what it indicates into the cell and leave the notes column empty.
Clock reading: 6:04
